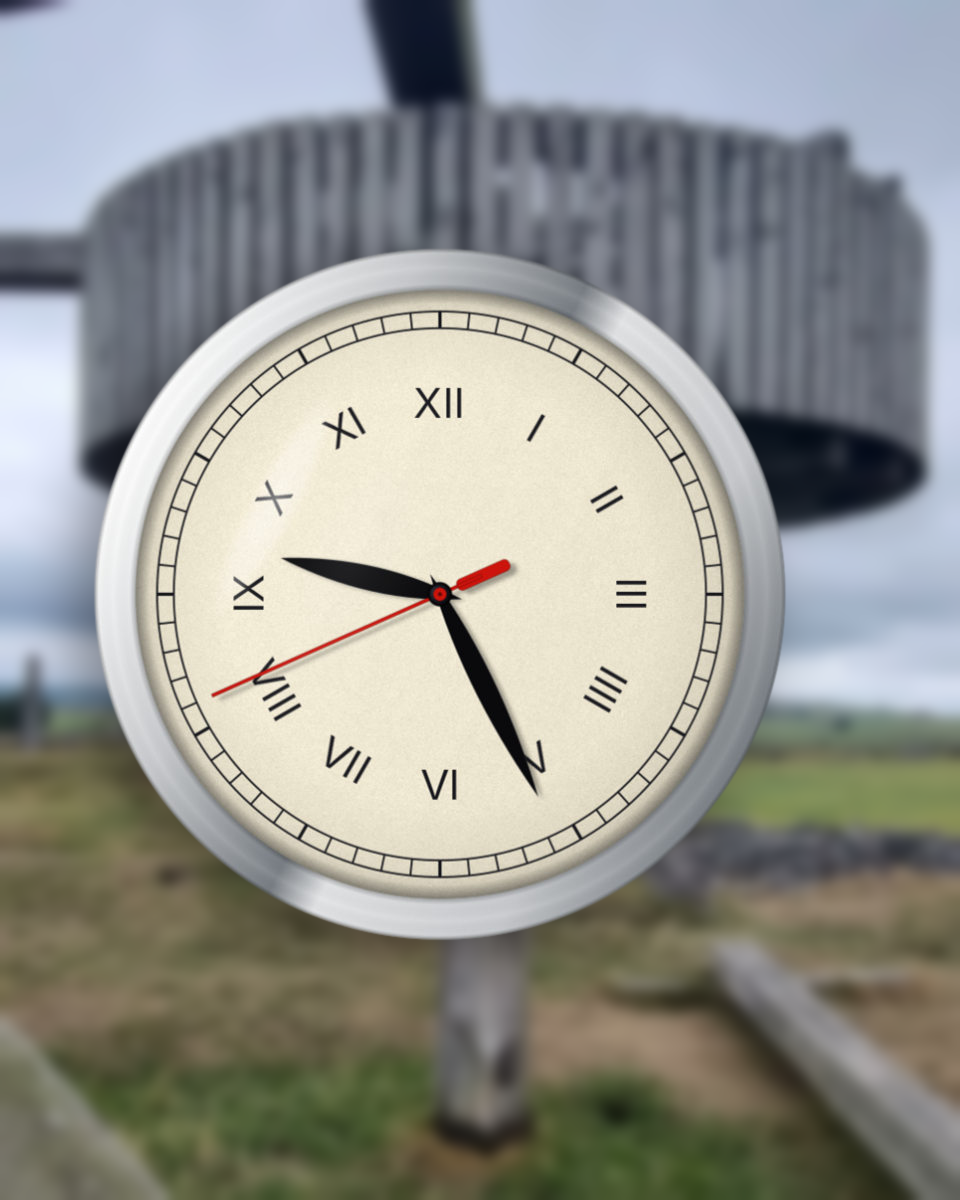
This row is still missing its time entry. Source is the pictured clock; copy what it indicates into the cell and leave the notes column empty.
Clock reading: 9:25:41
